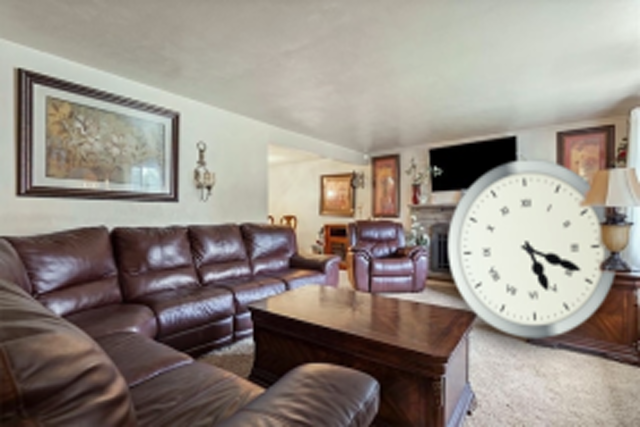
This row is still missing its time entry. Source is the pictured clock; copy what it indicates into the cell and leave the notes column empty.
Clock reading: 5:19
